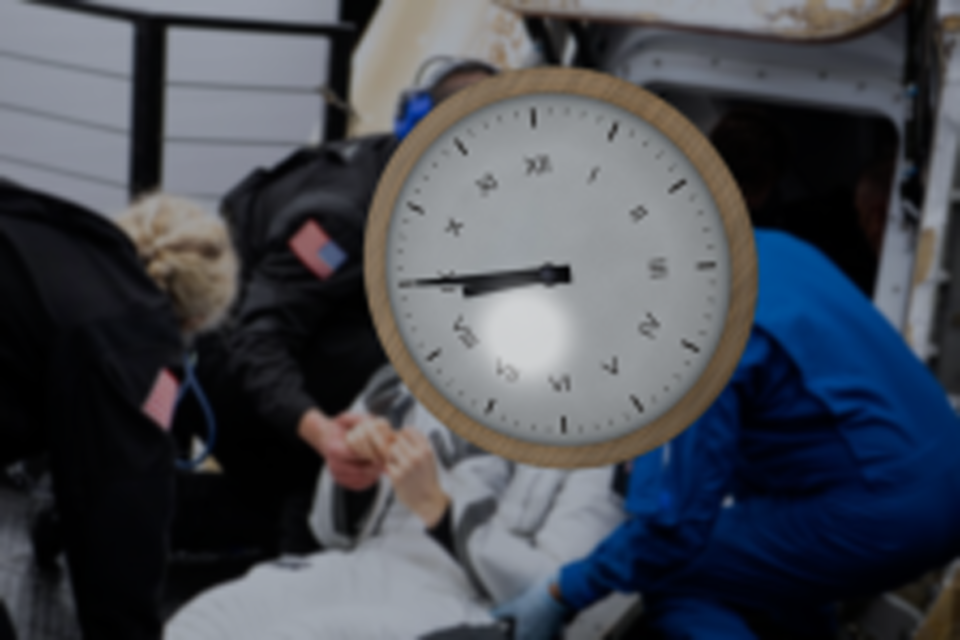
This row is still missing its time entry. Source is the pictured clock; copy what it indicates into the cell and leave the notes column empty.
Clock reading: 8:45
